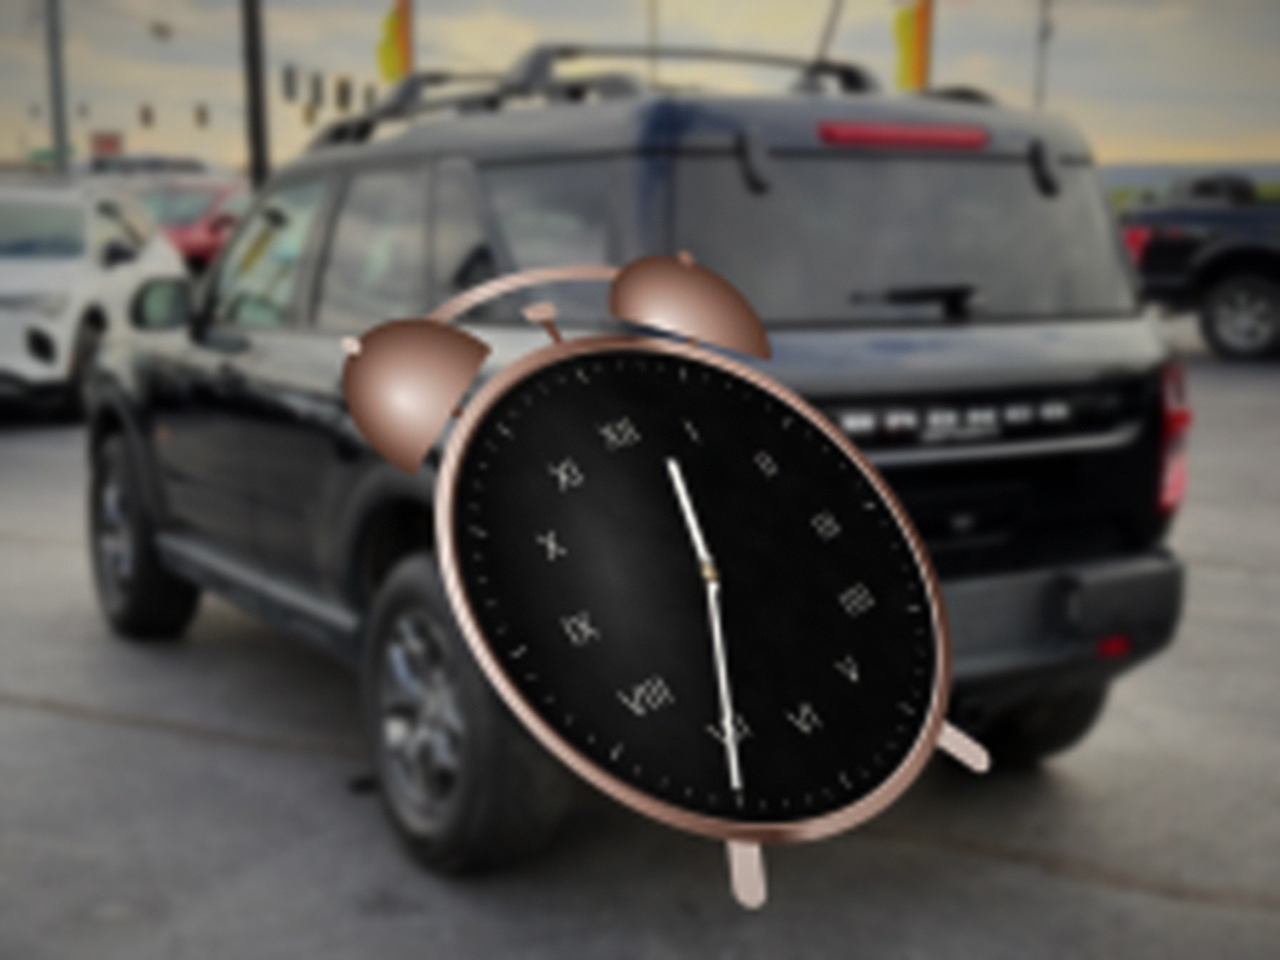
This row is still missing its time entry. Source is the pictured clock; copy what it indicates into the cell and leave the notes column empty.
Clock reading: 12:35
